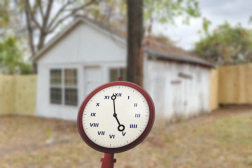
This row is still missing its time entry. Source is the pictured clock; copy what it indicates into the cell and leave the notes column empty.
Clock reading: 4:58
